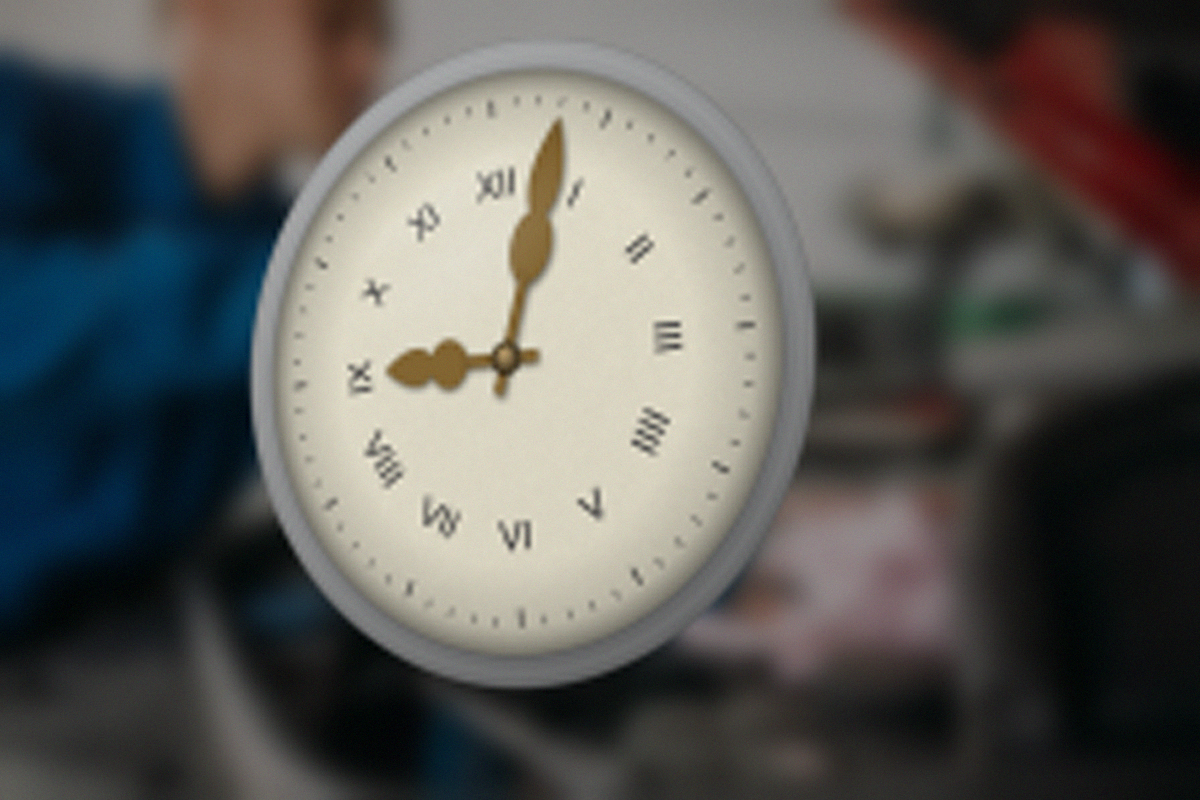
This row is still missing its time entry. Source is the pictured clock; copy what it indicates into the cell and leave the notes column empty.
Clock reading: 9:03
